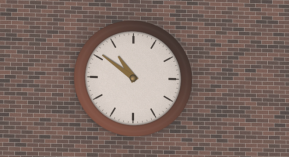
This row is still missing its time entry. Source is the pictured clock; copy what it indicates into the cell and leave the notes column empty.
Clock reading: 10:51
